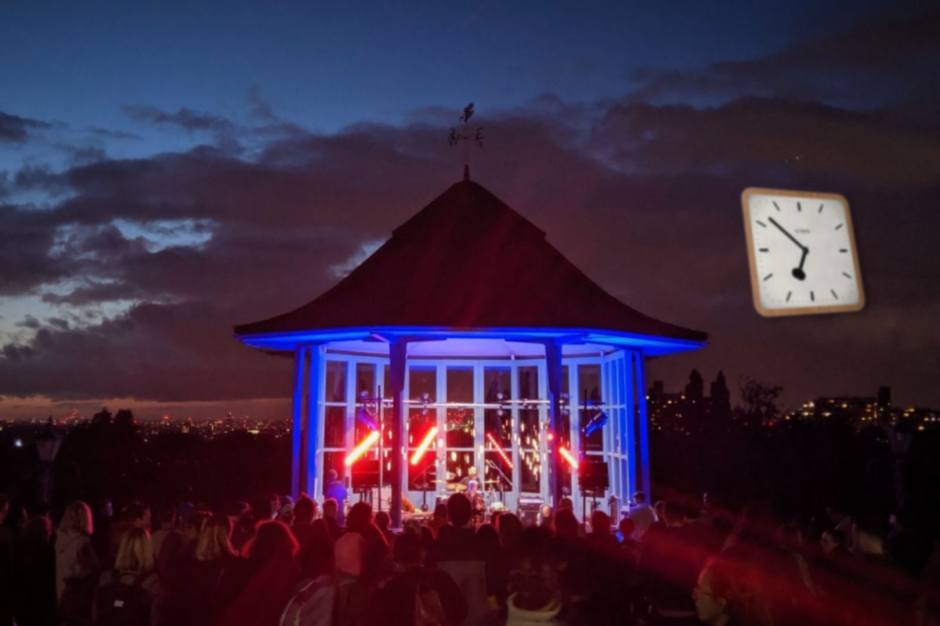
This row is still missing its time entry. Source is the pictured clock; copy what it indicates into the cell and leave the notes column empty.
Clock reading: 6:52
